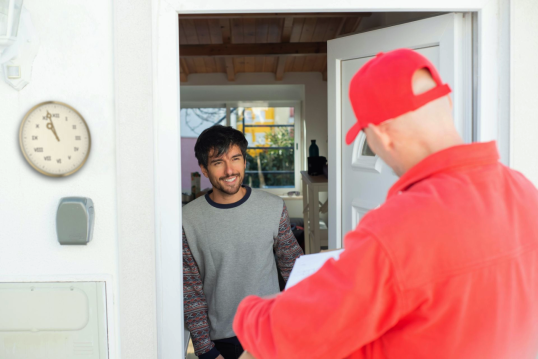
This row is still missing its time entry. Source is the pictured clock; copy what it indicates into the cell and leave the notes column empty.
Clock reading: 10:57
